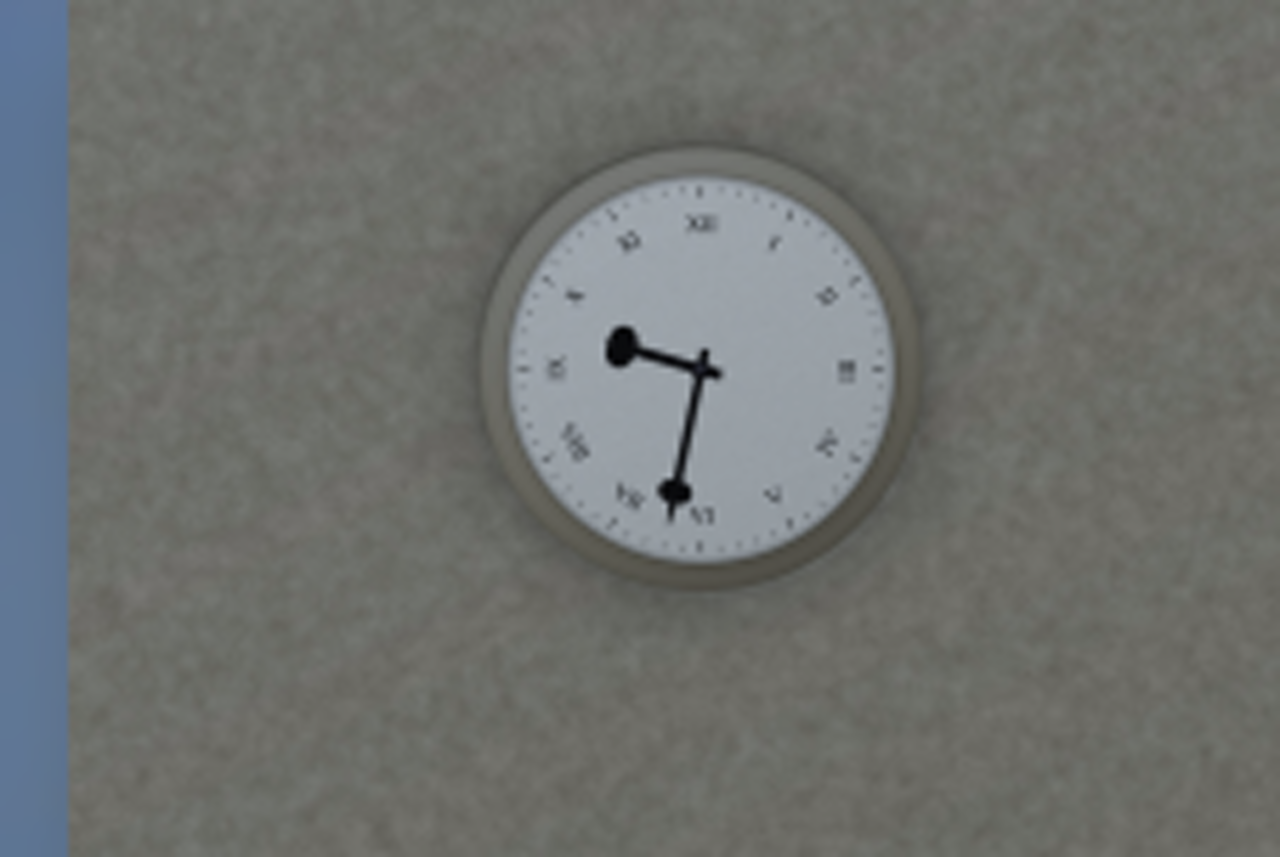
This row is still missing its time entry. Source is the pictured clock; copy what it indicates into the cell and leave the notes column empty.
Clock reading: 9:32
